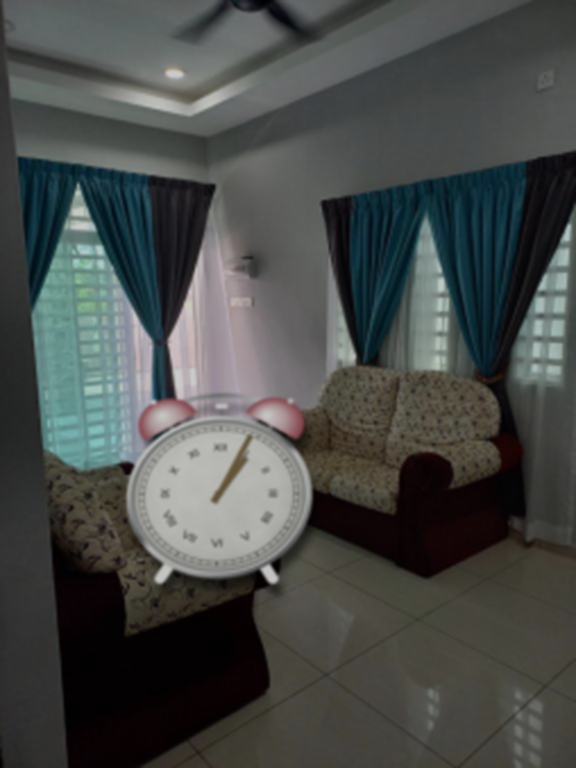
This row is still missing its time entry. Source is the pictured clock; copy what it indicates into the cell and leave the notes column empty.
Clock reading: 1:04
